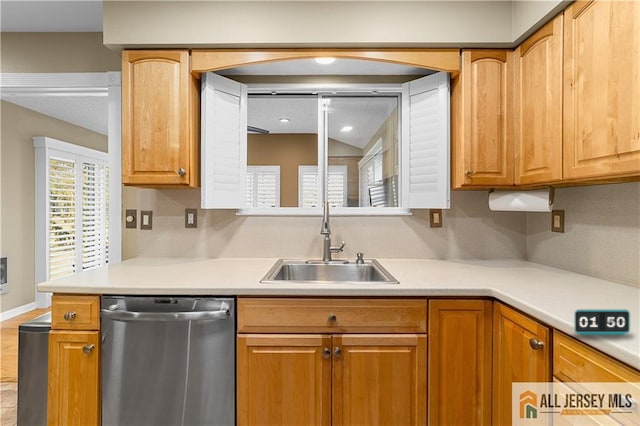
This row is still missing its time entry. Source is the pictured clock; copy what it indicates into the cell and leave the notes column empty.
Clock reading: 1:50
